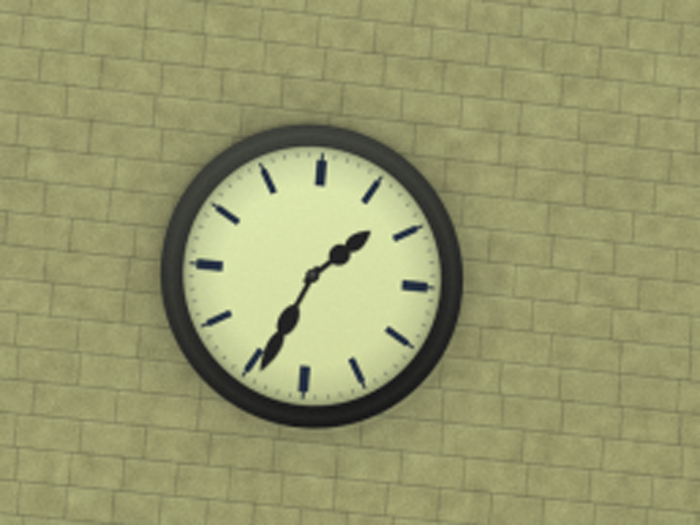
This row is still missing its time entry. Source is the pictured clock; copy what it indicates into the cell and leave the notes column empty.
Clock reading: 1:34
